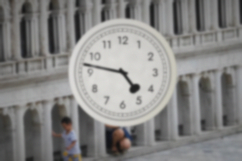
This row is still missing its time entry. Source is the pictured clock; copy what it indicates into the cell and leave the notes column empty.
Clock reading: 4:47
